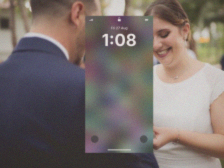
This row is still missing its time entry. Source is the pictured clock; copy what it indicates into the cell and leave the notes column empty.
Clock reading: 1:08
